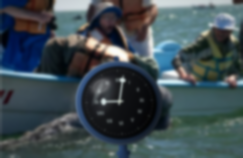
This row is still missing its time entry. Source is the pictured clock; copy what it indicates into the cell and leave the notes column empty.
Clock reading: 9:02
